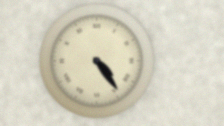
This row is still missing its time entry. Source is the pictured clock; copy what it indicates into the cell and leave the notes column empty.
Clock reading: 4:24
